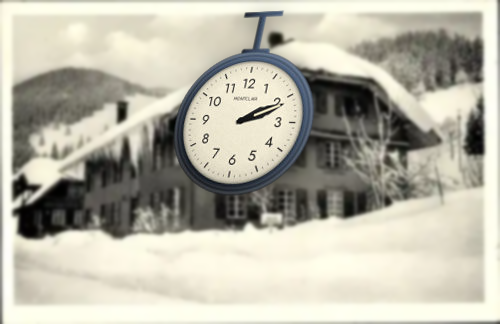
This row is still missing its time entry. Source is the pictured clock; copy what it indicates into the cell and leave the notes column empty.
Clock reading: 2:11
